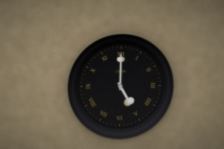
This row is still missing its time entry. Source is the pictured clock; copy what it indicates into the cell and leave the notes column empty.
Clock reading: 5:00
